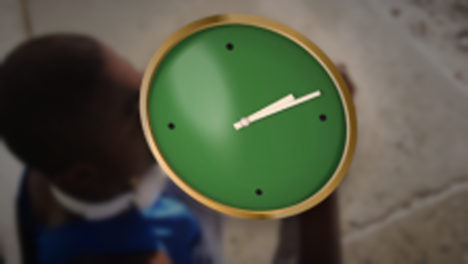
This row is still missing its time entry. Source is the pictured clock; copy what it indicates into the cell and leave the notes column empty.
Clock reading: 2:12
